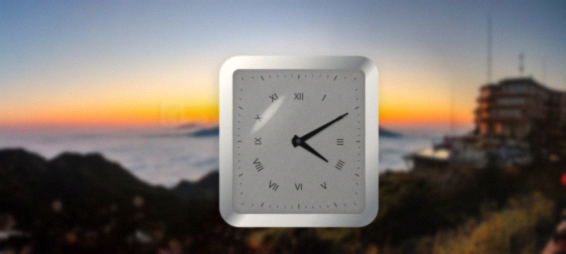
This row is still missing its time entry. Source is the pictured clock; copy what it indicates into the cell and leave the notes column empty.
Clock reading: 4:10
